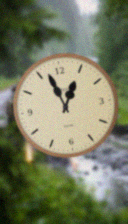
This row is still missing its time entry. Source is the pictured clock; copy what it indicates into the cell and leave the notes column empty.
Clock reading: 12:57
